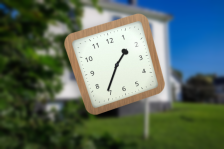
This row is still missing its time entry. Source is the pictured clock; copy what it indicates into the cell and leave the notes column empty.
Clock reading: 1:36
